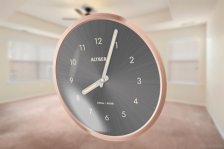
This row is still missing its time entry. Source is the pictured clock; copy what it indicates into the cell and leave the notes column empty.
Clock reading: 8:04
